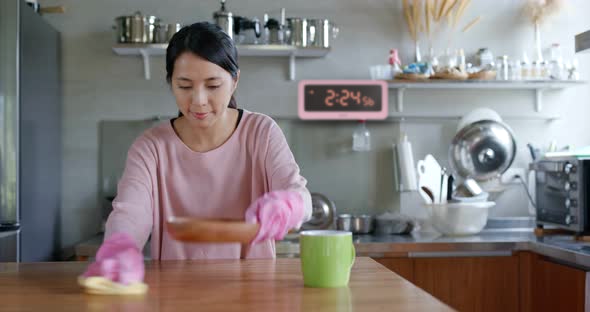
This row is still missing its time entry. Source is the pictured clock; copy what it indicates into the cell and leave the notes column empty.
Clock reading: 2:24
